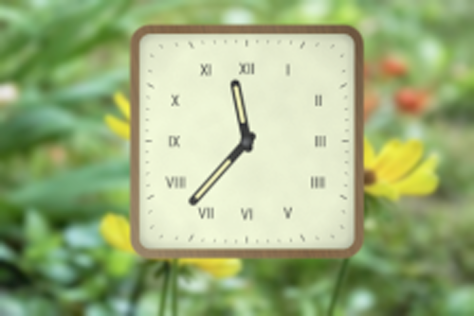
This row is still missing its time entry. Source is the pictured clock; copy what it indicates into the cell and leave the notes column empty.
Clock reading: 11:37
